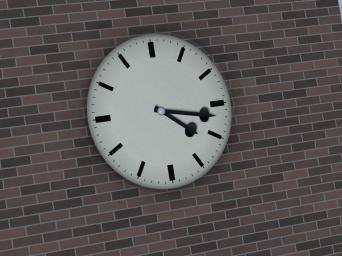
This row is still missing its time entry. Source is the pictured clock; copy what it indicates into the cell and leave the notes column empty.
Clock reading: 4:17
